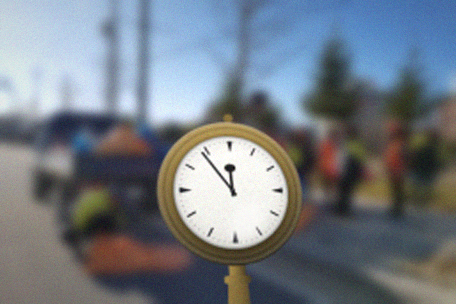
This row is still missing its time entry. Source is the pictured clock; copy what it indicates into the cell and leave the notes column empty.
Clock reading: 11:54
